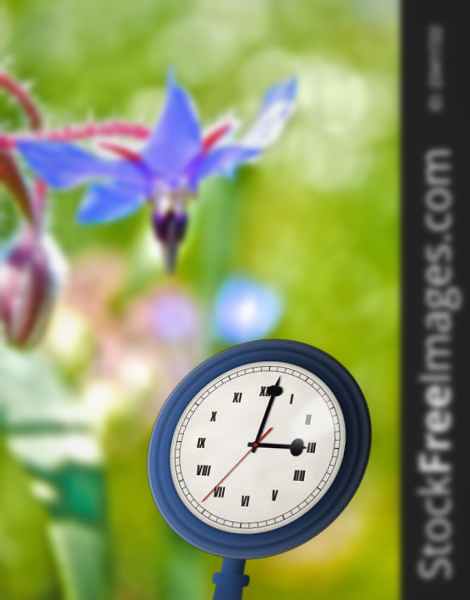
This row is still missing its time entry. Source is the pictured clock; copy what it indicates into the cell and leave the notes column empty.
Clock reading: 3:01:36
